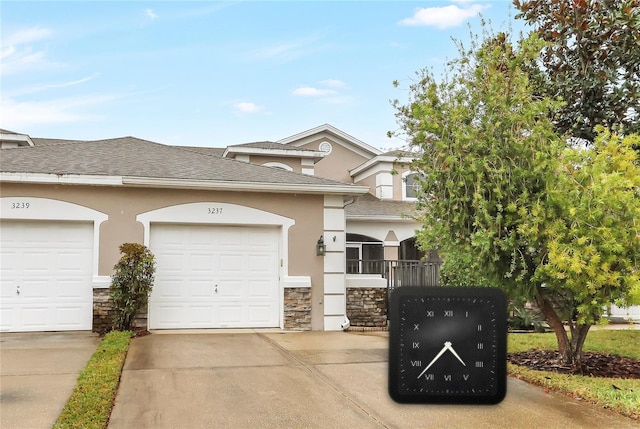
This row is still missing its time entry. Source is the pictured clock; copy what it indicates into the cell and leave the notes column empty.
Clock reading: 4:37
